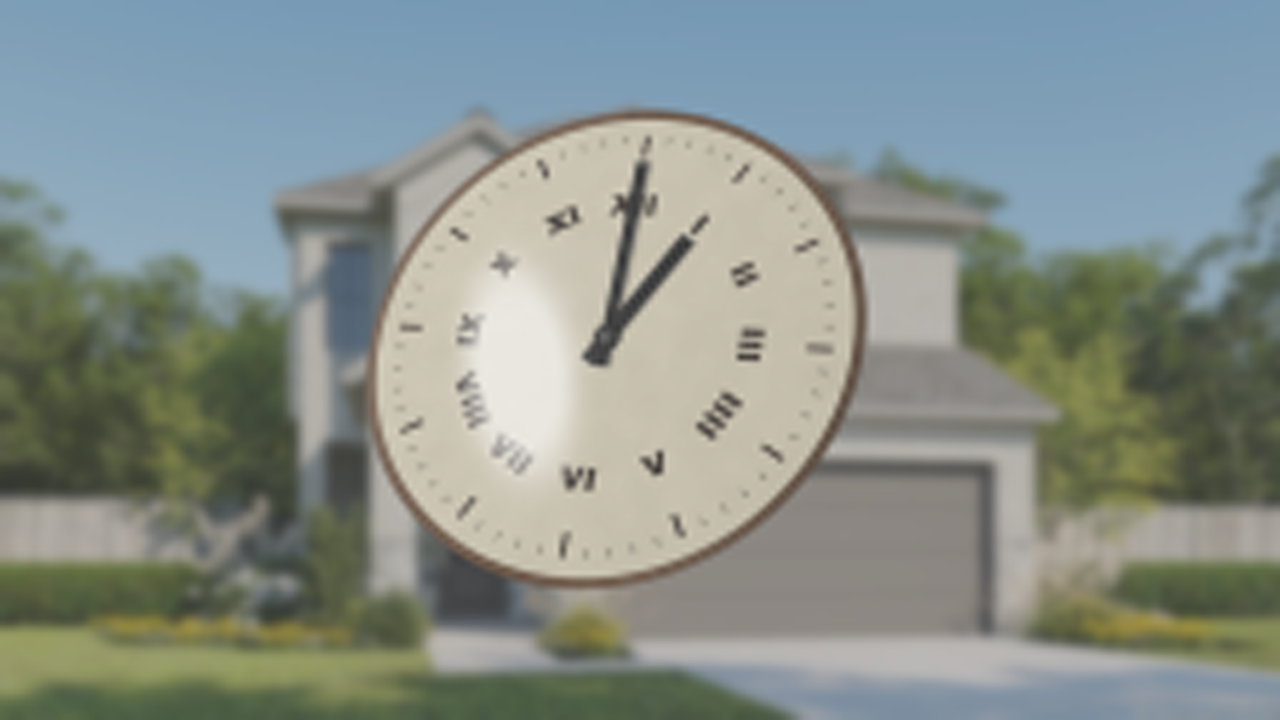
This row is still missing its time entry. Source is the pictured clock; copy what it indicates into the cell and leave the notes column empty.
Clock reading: 1:00
